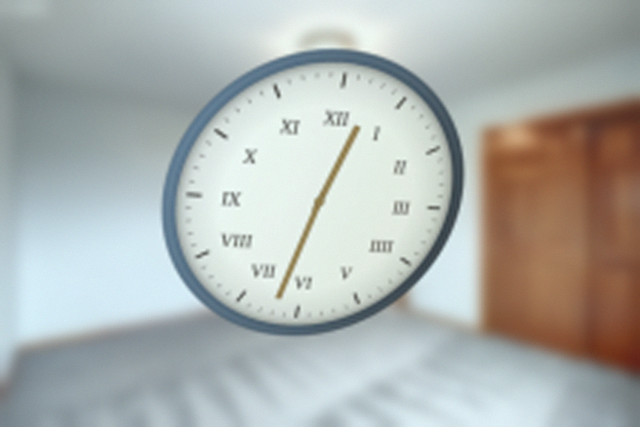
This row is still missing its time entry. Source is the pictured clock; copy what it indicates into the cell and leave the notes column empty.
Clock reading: 12:32
